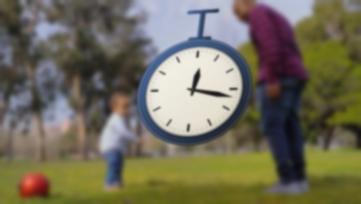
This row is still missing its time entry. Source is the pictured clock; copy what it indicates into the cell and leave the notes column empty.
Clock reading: 12:17
